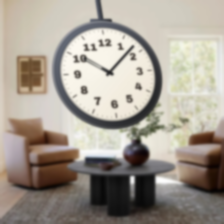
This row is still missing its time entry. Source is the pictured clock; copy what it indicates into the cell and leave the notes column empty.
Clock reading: 10:08
